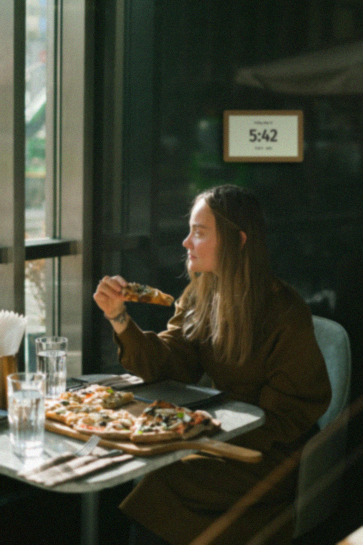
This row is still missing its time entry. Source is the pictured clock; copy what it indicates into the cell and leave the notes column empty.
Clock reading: 5:42
